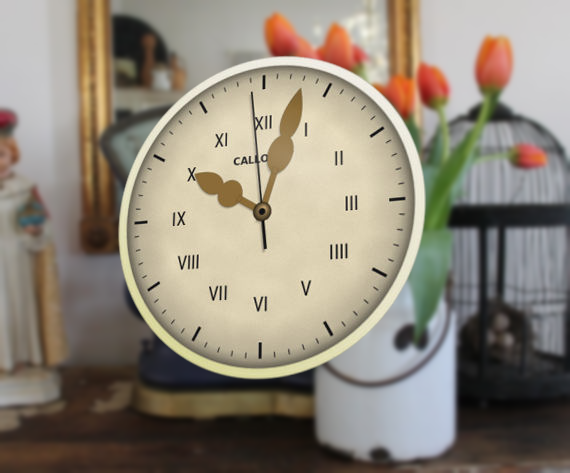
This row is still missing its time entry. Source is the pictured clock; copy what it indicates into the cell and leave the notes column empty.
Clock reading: 10:02:59
